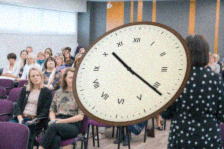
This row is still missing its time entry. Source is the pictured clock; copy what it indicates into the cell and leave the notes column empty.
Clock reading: 10:21
